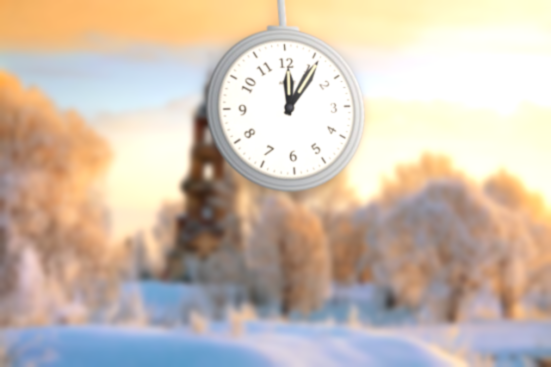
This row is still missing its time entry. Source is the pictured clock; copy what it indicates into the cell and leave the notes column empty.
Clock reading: 12:06
